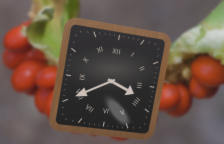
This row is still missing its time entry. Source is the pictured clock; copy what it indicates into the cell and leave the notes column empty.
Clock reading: 3:40
